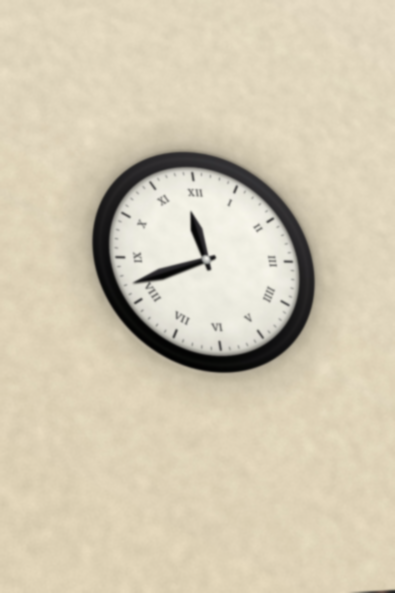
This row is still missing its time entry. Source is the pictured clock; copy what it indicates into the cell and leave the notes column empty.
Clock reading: 11:42
